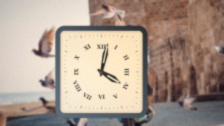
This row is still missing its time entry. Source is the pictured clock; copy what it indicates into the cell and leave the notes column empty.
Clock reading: 4:02
